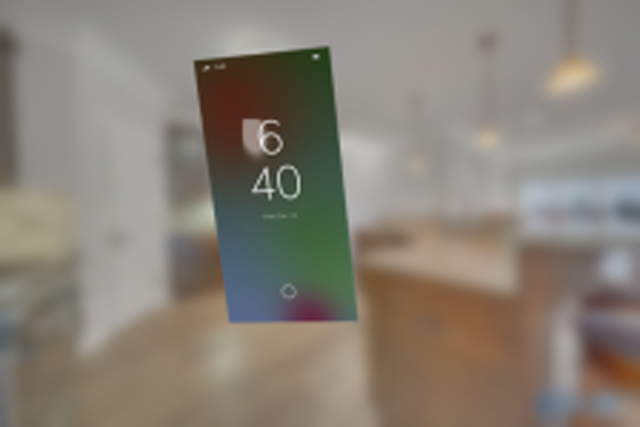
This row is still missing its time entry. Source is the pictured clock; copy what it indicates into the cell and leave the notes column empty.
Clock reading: 6:40
